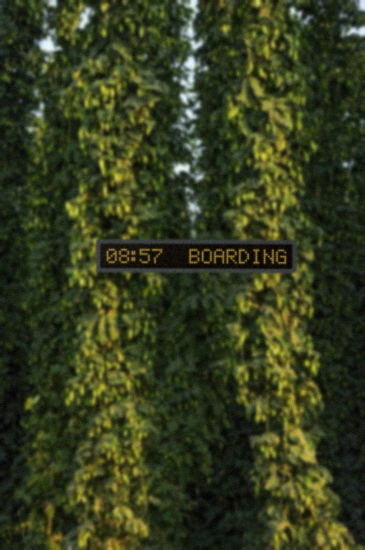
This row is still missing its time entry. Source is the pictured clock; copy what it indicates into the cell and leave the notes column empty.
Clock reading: 8:57
